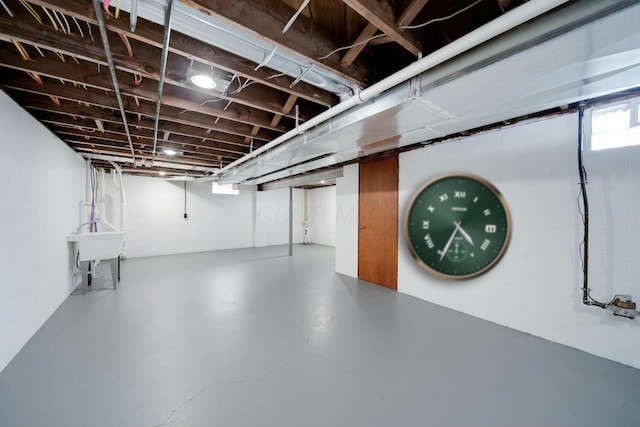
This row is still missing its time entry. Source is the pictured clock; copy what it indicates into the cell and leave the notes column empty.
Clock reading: 4:34
